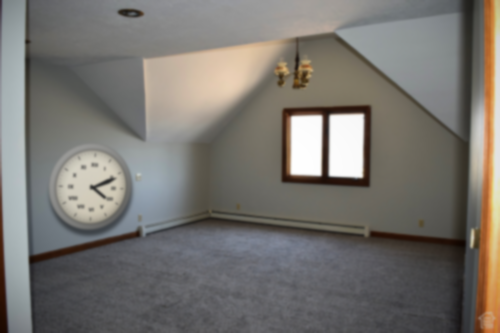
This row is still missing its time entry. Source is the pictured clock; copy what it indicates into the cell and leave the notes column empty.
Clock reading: 4:11
